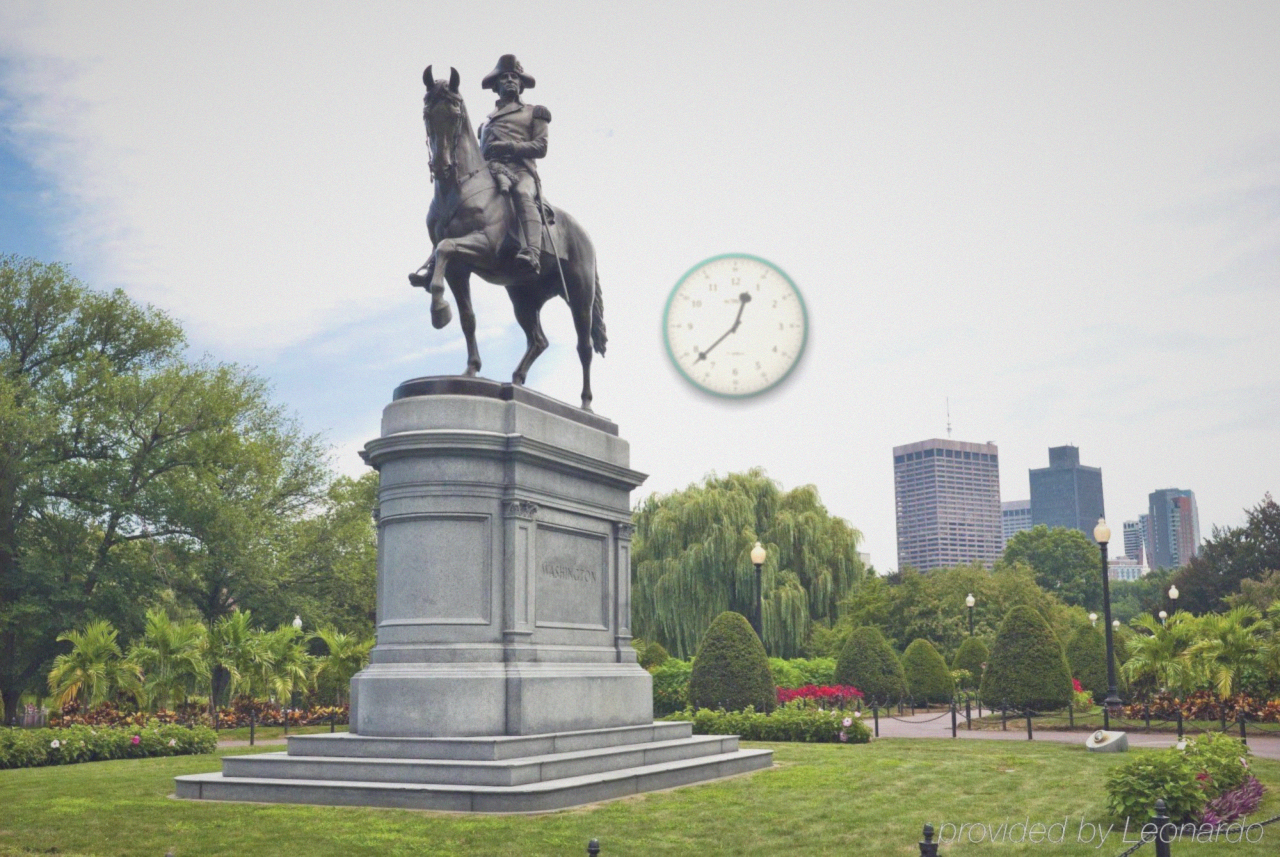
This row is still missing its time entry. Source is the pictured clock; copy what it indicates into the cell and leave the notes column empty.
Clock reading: 12:38
